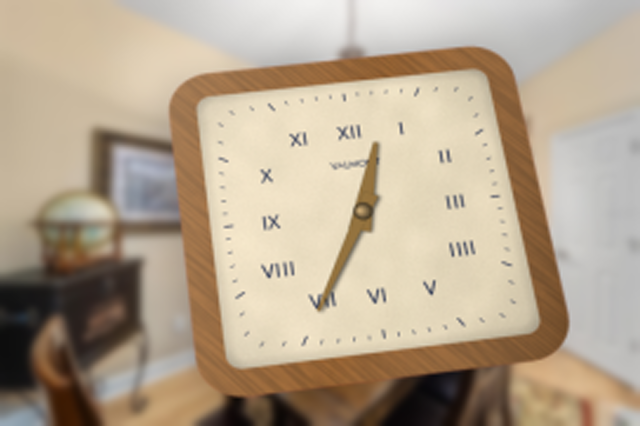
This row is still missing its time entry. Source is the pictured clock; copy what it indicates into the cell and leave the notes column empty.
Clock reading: 12:35
